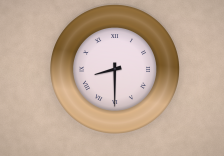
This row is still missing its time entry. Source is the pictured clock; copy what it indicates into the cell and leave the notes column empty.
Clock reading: 8:30
